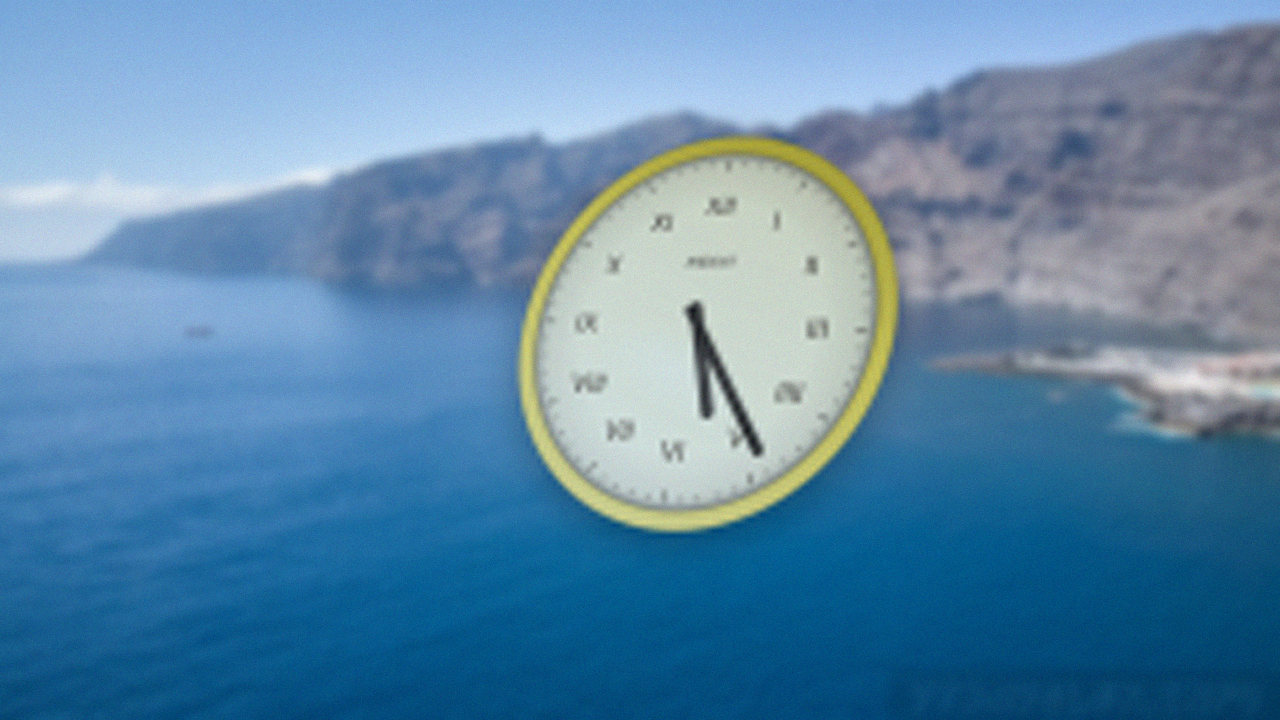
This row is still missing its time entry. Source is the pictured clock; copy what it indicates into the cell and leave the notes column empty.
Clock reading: 5:24
